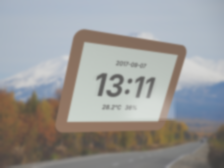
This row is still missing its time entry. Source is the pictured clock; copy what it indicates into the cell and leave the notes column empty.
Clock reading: 13:11
